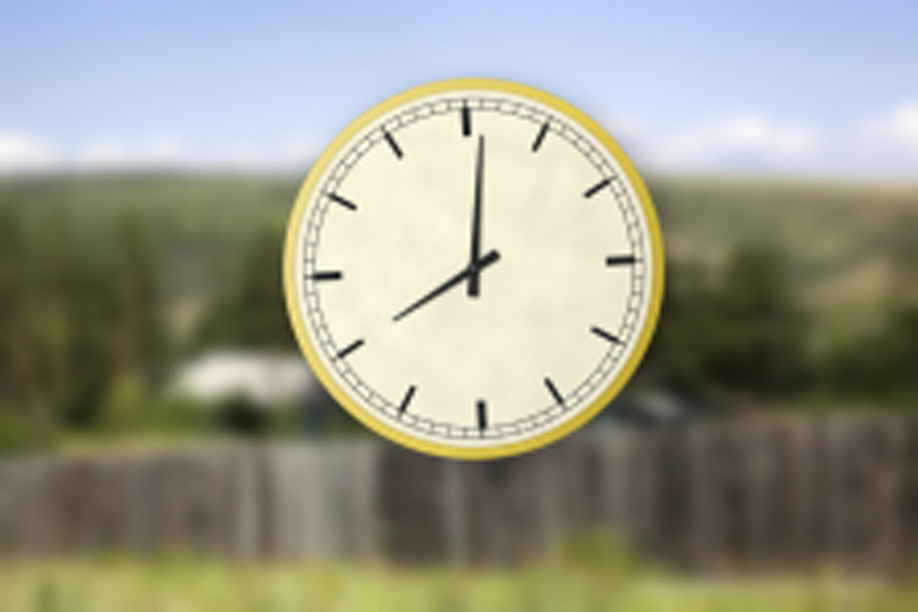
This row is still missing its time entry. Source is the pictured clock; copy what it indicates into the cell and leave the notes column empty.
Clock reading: 8:01
